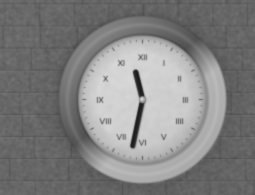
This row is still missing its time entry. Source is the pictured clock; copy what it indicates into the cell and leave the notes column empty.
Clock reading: 11:32
